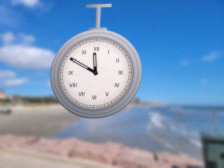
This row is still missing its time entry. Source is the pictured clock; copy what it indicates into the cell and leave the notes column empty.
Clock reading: 11:50
